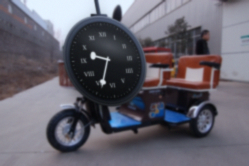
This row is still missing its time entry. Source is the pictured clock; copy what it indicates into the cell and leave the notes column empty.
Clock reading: 9:34
